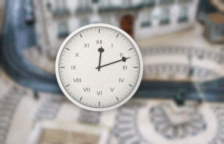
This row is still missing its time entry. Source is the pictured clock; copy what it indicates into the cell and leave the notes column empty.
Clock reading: 12:12
